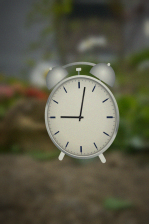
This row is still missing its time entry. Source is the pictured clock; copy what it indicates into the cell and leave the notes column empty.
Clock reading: 9:02
